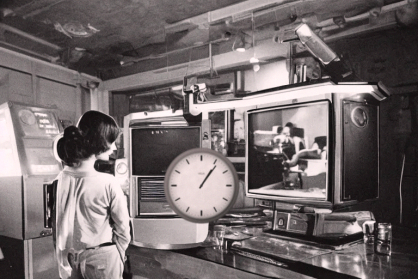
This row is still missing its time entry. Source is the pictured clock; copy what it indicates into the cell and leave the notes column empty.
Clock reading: 1:06
